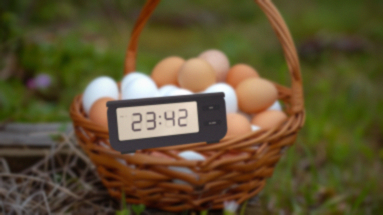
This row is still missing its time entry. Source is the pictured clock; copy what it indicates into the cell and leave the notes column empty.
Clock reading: 23:42
